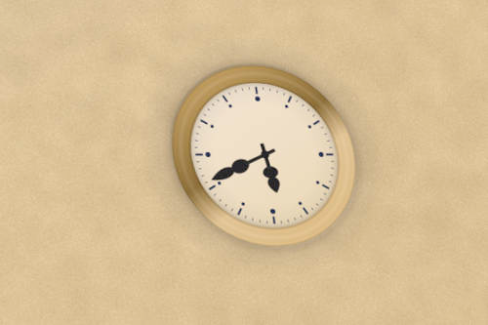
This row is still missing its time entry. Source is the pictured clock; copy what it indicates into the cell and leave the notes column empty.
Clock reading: 5:41
